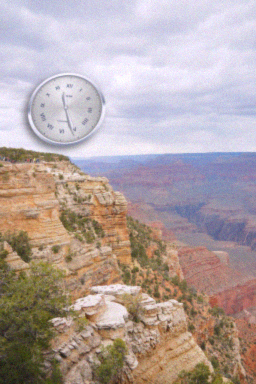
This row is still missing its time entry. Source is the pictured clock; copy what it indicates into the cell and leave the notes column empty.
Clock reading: 11:26
